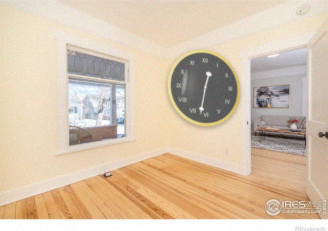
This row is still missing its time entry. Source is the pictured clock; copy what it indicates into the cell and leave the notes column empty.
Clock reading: 12:32
